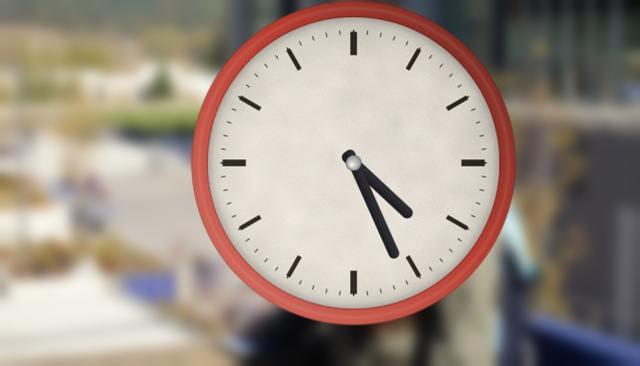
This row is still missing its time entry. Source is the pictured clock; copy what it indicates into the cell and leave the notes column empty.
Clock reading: 4:26
